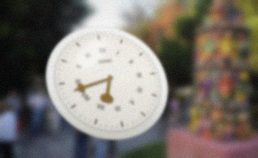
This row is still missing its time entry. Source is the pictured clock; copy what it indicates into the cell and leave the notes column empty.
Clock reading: 6:43
